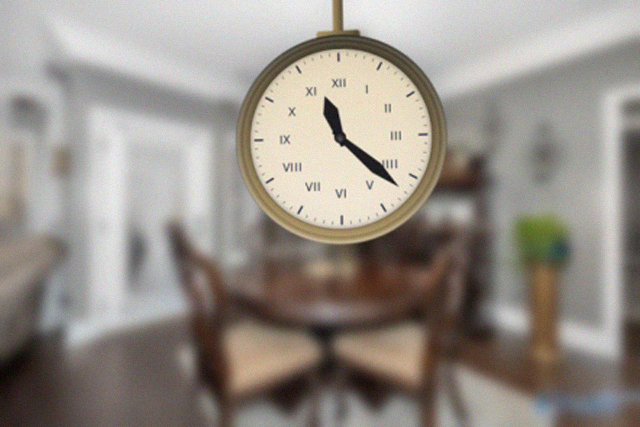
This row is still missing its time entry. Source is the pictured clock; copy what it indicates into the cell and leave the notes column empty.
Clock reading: 11:22
